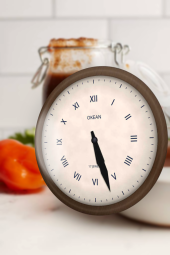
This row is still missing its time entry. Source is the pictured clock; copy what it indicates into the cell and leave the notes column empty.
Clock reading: 5:27
